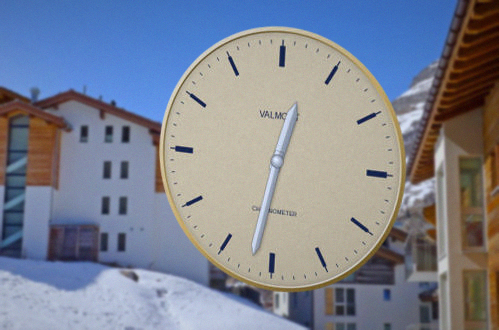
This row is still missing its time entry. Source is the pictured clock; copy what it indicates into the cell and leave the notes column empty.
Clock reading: 12:32
